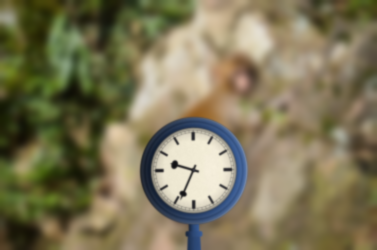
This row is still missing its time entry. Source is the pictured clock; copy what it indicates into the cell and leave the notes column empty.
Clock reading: 9:34
